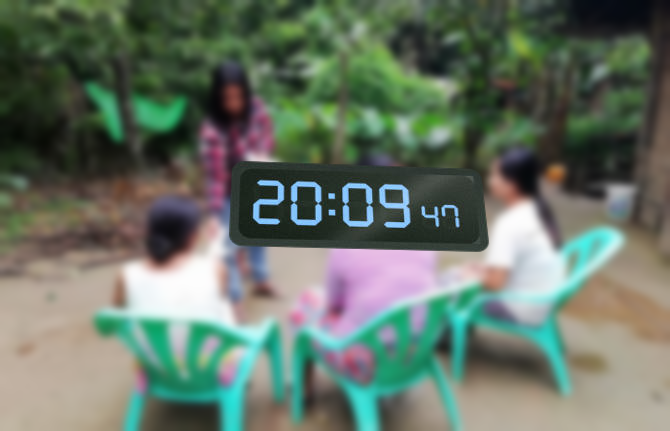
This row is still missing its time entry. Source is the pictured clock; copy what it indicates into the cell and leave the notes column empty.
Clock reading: 20:09:47
